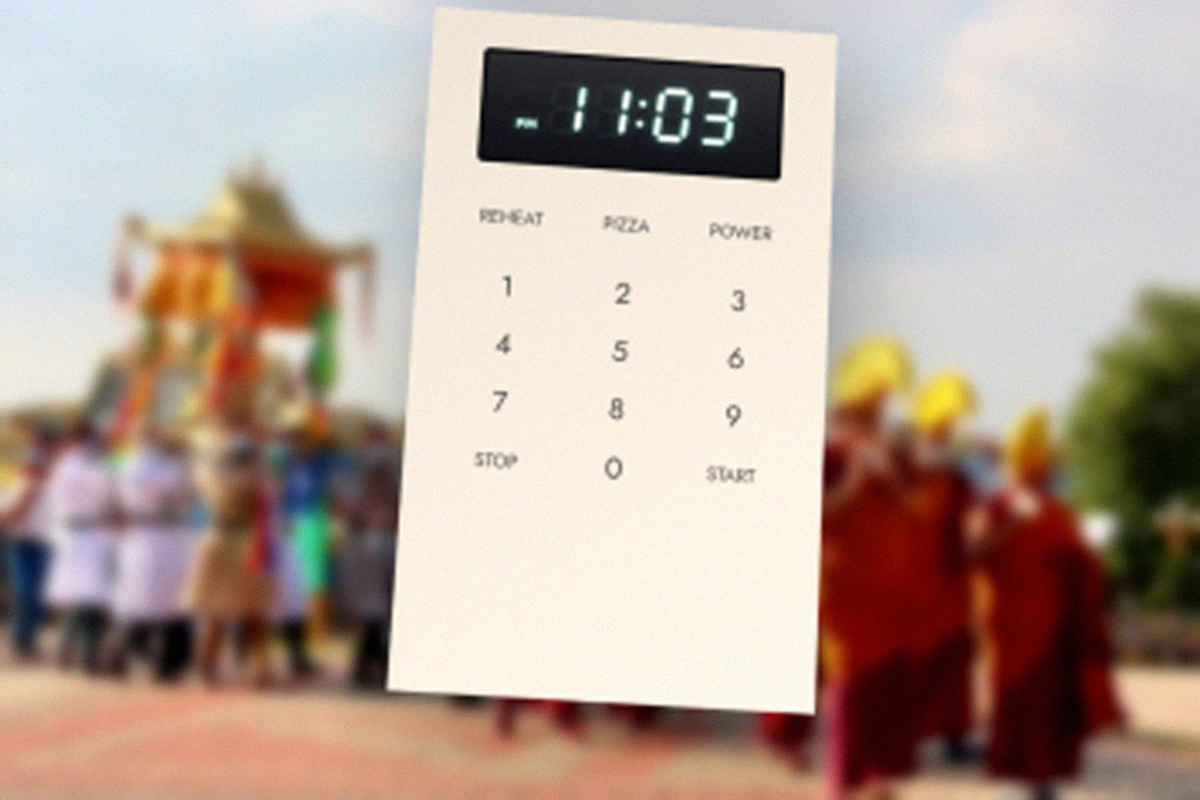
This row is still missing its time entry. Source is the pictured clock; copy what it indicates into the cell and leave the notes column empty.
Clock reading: 11:03
